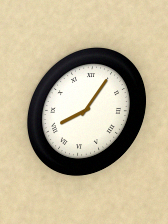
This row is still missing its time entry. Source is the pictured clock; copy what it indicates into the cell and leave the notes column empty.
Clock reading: 8:05
